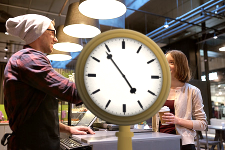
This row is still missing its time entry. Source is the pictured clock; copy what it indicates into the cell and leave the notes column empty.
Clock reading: 4:54
